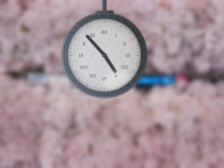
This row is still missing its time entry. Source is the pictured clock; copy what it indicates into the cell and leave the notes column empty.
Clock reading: 4:53
